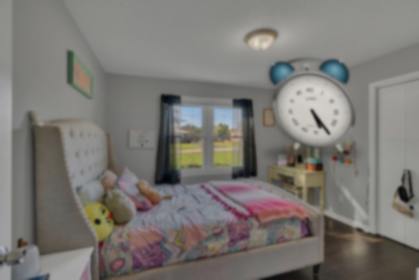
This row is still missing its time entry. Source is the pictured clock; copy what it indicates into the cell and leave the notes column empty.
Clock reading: 5:25
